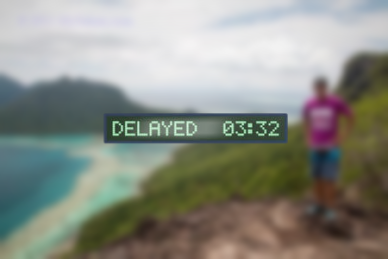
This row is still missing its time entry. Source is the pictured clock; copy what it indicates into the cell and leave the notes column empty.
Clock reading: 3:32
